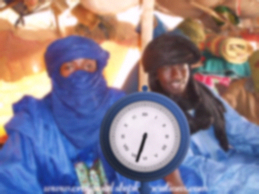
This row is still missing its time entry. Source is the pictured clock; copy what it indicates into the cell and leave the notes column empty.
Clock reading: 6:33
